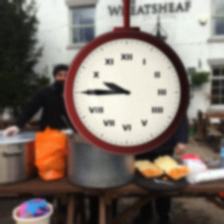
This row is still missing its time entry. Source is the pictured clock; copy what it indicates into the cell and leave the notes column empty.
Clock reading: 9:45
